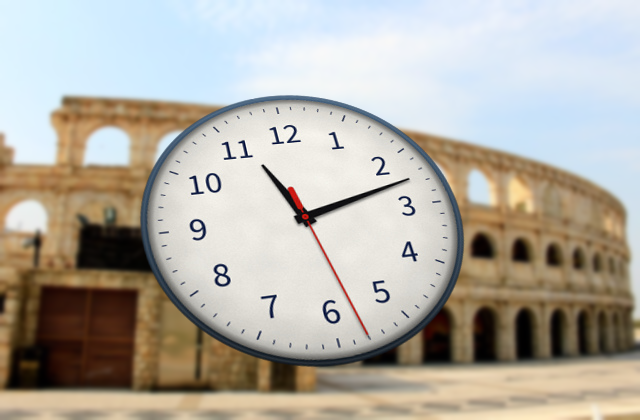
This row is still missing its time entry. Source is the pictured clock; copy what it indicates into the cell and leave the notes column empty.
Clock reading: 11:12:28
